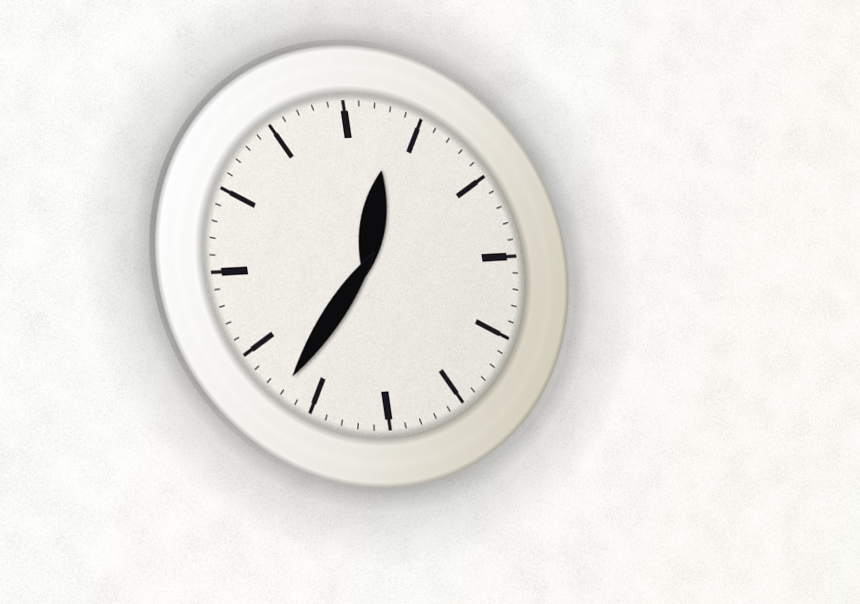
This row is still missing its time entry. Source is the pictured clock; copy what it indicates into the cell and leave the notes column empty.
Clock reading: 12:37
